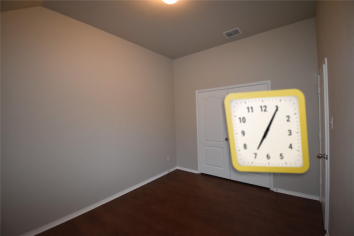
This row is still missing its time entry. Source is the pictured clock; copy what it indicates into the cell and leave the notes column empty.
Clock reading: 7:05
